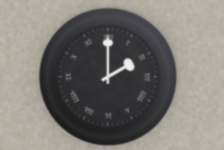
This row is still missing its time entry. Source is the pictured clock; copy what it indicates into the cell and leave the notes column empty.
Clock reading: 2:00
